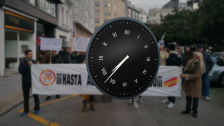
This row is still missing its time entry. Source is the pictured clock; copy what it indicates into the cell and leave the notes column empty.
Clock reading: 7:37
